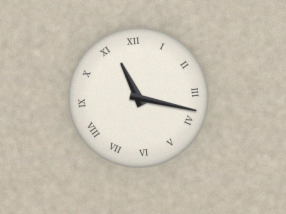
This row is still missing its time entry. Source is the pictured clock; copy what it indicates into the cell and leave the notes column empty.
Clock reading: 11:18
